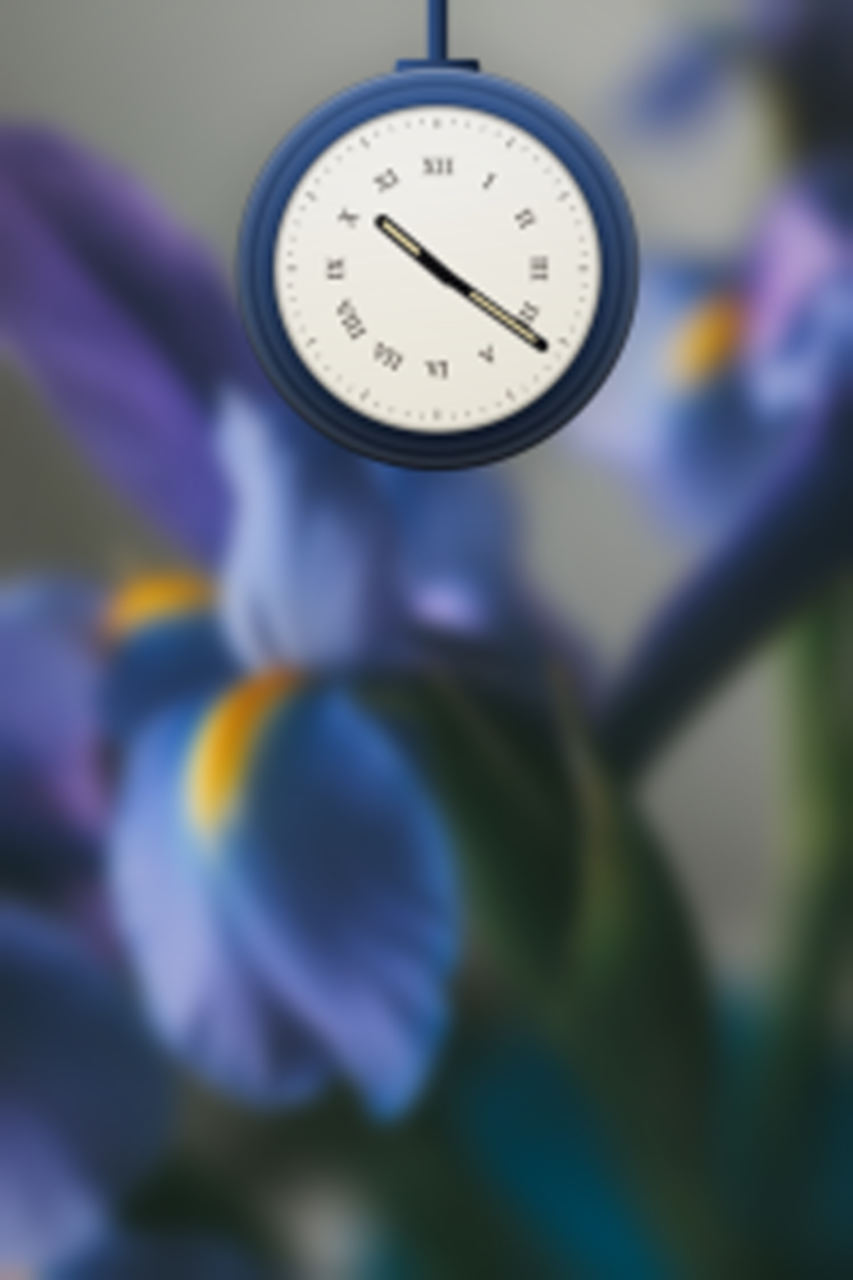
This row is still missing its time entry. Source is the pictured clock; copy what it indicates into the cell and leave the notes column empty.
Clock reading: 10:21
